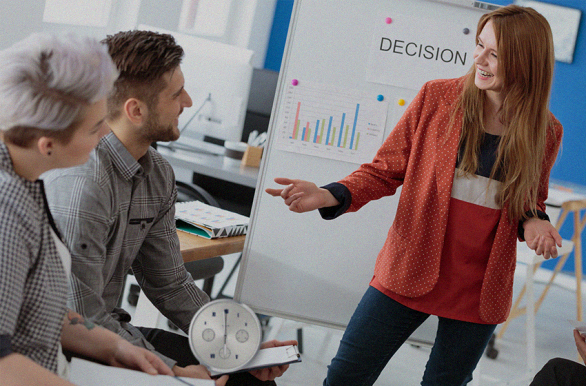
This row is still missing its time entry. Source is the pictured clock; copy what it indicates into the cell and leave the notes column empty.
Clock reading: 5:59
